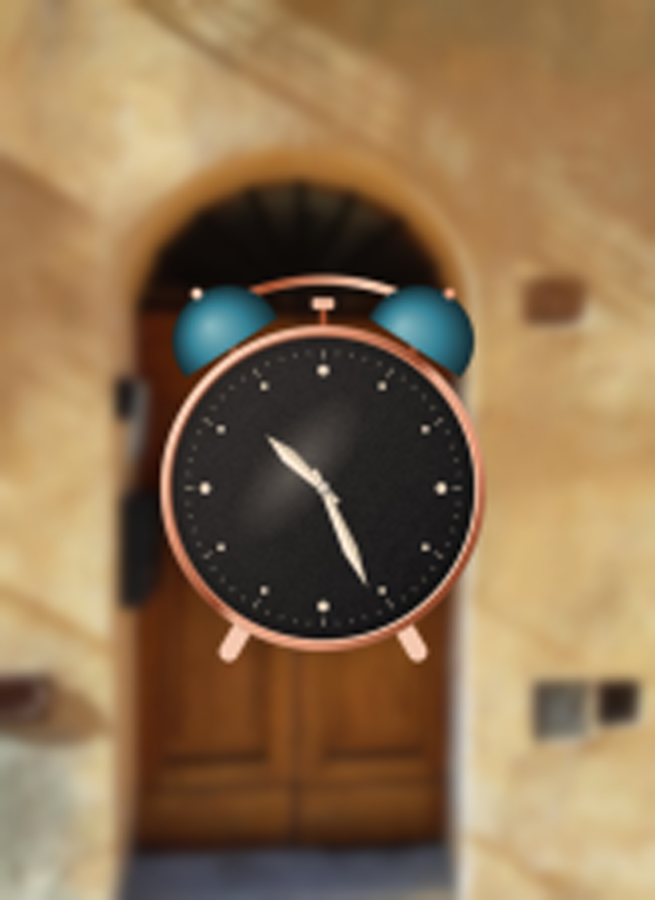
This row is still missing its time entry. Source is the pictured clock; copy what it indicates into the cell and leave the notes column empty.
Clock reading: 10:26
